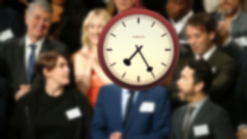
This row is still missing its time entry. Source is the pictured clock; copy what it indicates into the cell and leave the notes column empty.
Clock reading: 7:25
